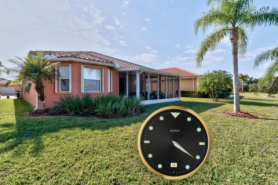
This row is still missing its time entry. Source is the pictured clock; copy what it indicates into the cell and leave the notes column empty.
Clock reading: 4:21
